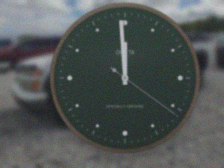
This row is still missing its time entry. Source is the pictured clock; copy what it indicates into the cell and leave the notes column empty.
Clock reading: 11:59:21
